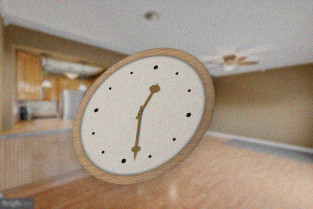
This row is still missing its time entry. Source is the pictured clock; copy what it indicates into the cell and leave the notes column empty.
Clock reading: 12:28
